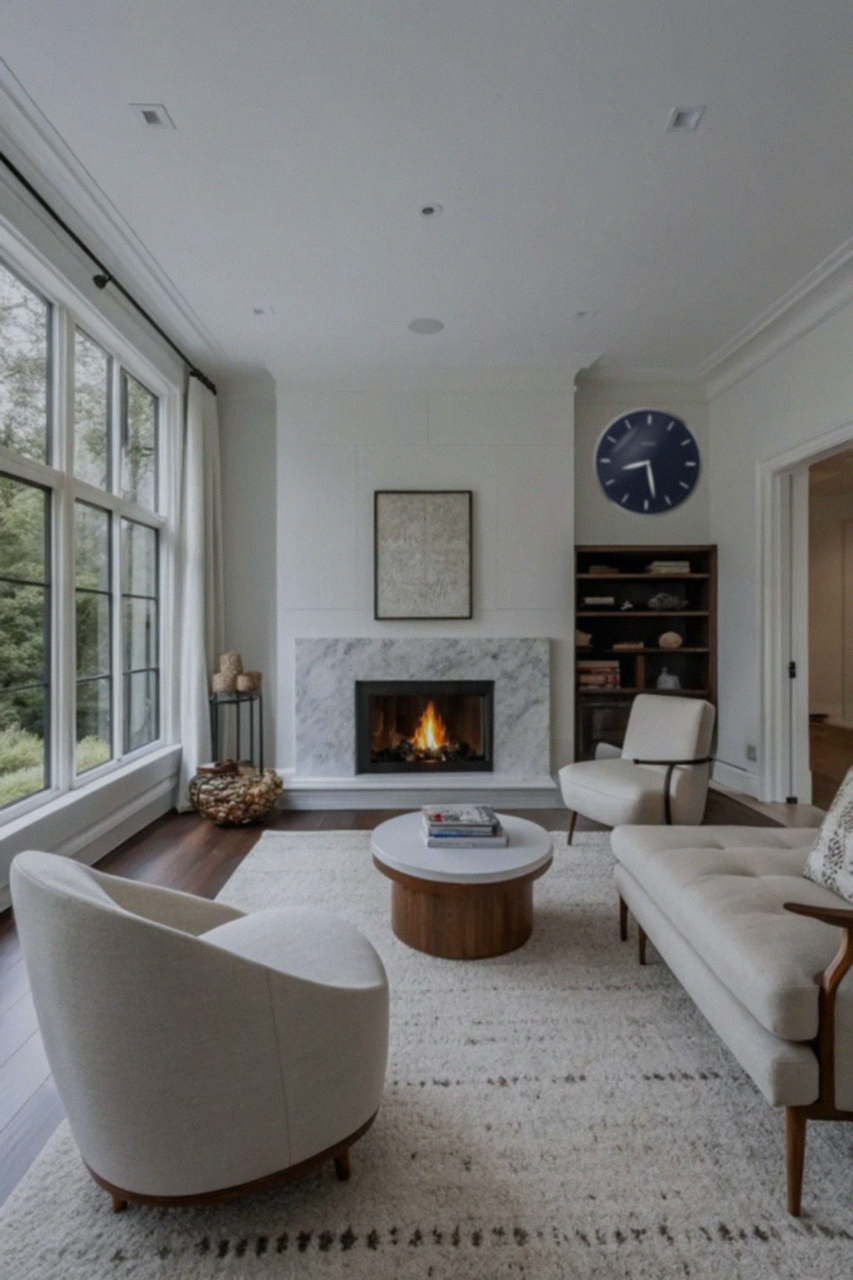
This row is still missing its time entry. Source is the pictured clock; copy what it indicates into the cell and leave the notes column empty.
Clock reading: 8:28
